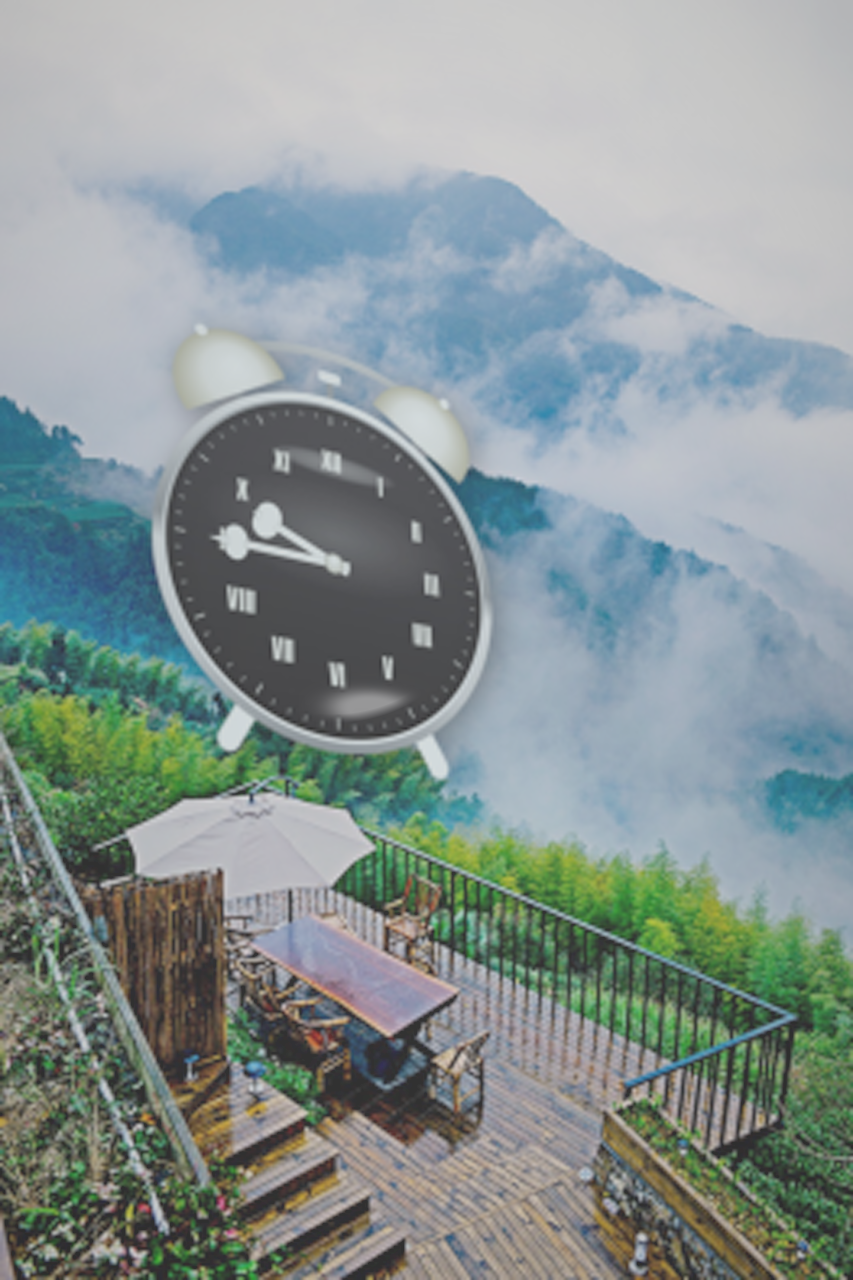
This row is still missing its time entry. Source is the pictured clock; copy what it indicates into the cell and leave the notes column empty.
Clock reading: 9:45
